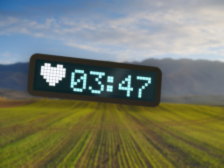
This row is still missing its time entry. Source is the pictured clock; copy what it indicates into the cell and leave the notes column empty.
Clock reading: 3:47
